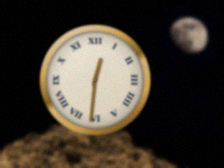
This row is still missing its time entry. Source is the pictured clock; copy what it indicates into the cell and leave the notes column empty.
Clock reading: 12:31
